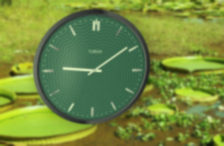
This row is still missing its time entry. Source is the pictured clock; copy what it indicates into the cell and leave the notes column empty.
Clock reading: 9:09
